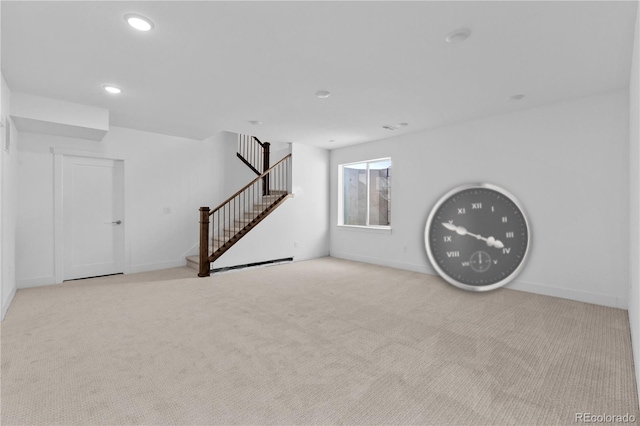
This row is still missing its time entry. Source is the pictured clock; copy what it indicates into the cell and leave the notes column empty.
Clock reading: 3:49
